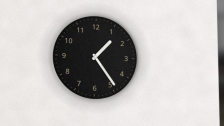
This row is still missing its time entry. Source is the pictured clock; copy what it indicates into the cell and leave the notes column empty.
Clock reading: 1:24
